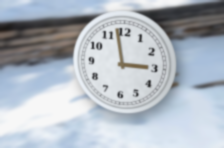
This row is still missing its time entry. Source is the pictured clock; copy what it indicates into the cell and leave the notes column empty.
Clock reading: 2:58
